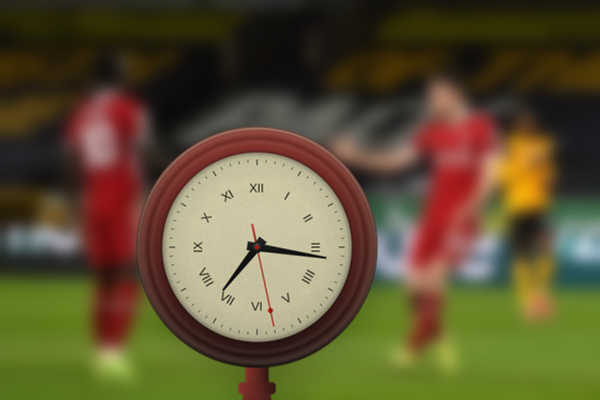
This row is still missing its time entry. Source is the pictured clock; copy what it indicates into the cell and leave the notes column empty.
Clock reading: 7:16:28
